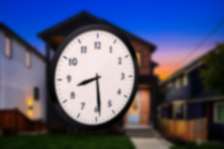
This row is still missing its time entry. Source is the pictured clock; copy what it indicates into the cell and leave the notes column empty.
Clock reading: 8:29
